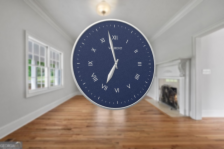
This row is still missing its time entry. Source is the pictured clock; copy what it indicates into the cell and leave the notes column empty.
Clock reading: 6:58
